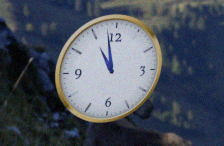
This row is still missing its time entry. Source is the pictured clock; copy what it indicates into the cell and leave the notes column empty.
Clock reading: 10:58
